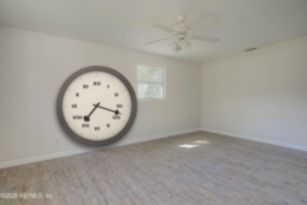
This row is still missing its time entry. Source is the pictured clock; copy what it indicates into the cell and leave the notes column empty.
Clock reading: 7:18
